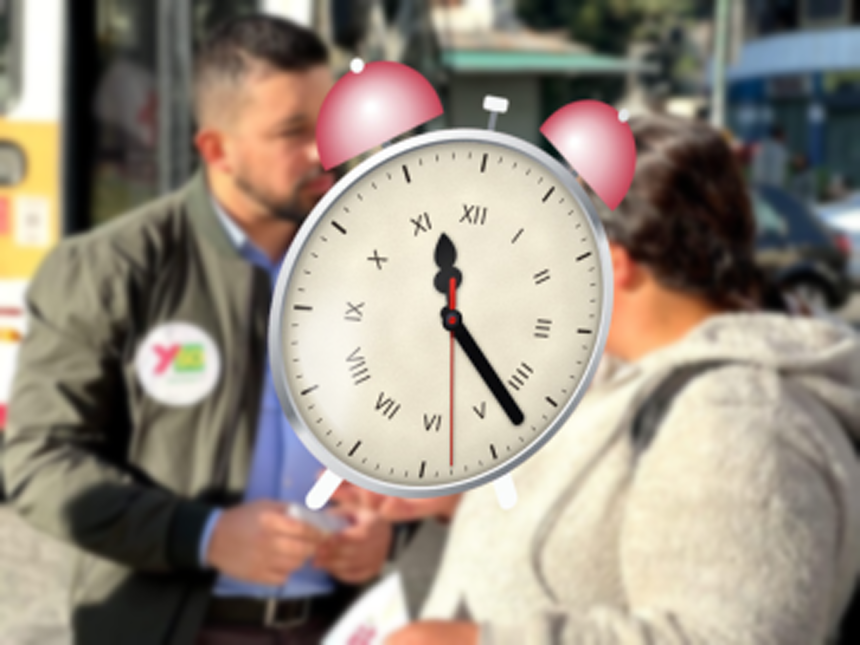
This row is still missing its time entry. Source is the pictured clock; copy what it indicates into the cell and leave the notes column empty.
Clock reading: 11:22:28
